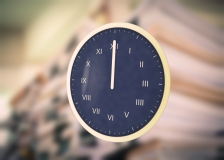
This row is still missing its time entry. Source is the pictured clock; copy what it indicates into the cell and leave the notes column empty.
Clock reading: 12:00
